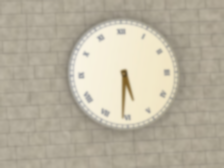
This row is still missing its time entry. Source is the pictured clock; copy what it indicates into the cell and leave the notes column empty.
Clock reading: 5:31
